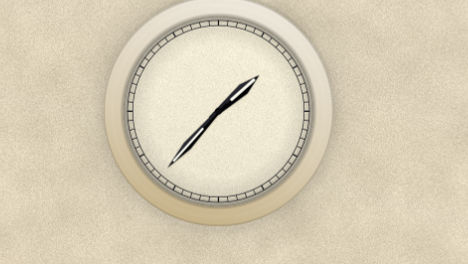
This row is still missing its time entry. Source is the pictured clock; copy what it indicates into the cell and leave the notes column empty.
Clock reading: 1:37
